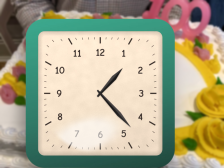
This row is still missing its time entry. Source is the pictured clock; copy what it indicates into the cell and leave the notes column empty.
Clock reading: 1:23
